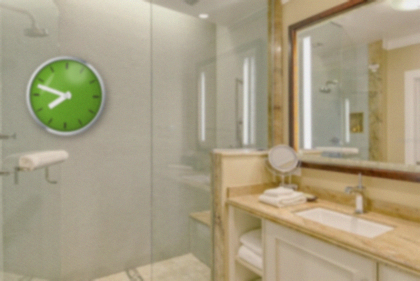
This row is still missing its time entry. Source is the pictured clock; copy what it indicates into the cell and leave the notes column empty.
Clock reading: 7:48
